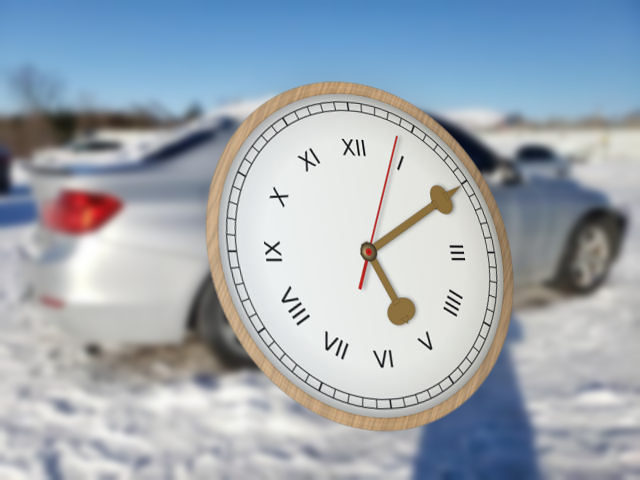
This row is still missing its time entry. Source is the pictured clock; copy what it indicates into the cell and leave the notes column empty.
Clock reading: 5:10:04
